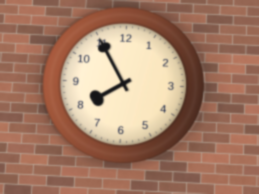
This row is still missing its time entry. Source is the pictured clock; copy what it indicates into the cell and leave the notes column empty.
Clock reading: 7:55
